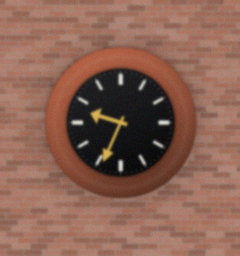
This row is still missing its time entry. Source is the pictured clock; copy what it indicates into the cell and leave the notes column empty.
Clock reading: 9:34
